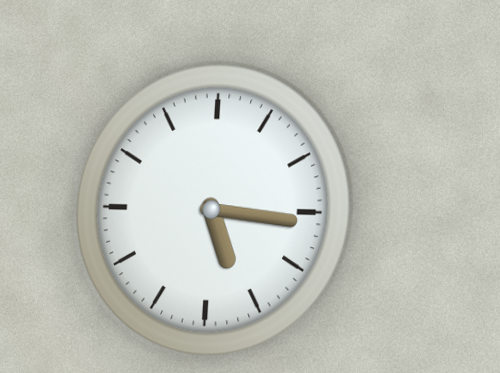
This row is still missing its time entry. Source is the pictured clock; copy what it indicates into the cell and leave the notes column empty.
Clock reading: 5:16
